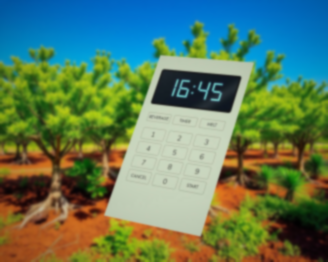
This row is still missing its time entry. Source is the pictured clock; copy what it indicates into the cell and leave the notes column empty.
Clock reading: 16:45
